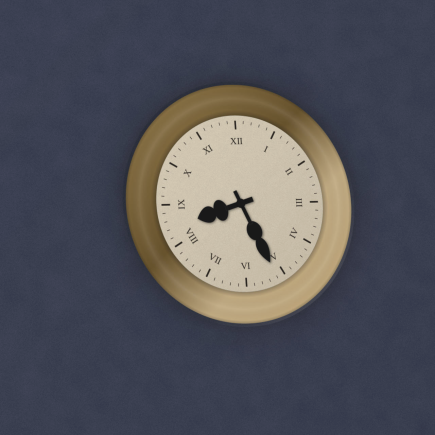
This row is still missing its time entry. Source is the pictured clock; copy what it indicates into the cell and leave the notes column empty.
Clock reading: 8:26
